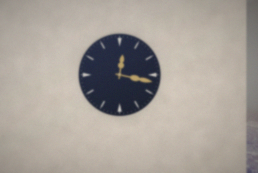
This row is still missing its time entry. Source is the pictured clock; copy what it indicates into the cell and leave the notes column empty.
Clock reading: 12:17
